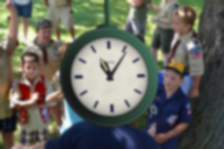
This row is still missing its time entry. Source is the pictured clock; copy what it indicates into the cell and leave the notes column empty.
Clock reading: 11:06
